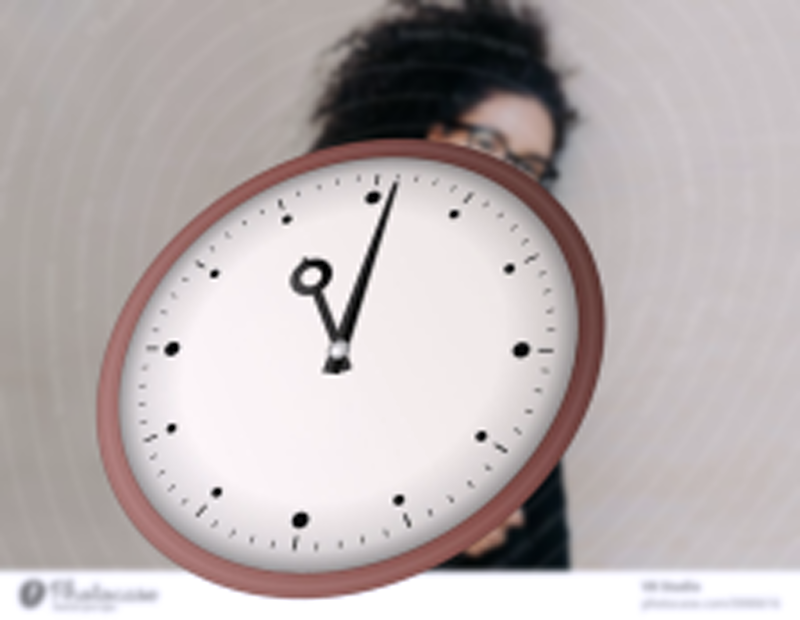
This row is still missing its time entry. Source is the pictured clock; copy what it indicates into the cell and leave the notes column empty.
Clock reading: 11:01
